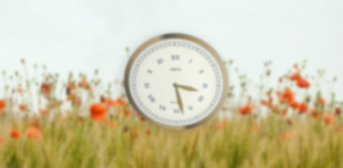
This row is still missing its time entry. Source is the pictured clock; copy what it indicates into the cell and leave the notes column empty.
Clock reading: 3:28
